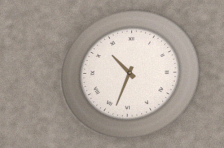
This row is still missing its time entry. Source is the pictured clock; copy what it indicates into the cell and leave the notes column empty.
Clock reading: 10:33
